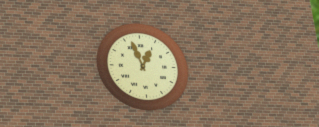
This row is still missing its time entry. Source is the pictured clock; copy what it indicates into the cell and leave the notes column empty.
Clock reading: 12:57
